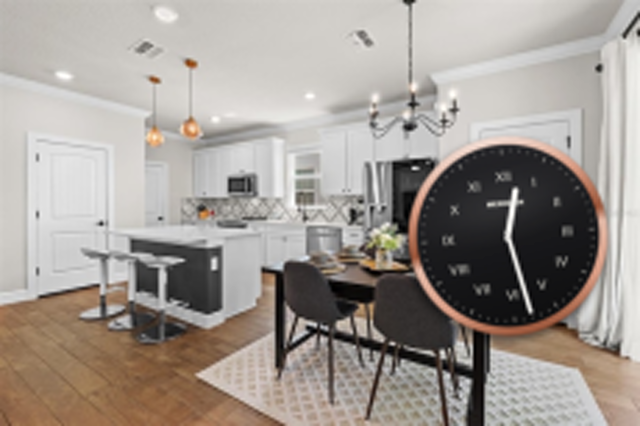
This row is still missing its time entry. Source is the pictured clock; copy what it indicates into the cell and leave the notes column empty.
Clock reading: 12:28
